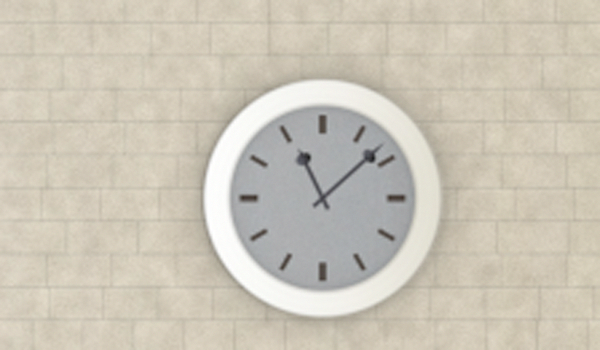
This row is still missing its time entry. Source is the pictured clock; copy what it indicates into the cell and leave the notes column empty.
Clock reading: 11:08
